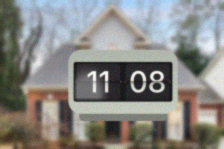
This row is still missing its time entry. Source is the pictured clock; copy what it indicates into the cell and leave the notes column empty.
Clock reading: 11:08
